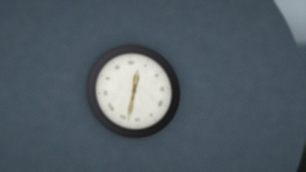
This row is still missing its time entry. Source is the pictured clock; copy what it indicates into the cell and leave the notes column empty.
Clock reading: 12:33
